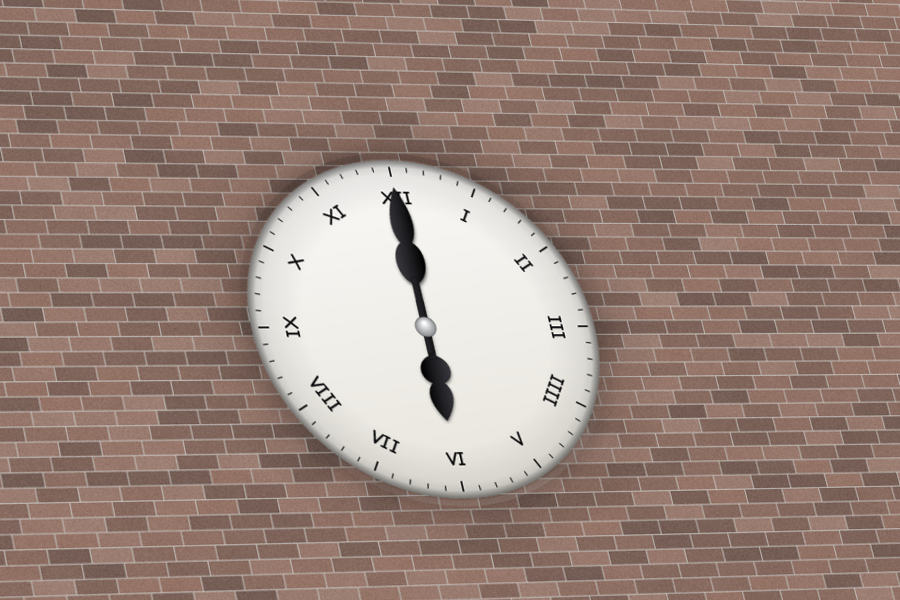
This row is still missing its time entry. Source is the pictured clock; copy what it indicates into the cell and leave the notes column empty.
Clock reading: 6:00
